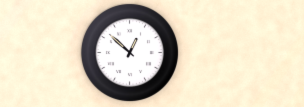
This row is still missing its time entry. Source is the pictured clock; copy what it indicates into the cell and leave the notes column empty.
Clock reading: 12:52
